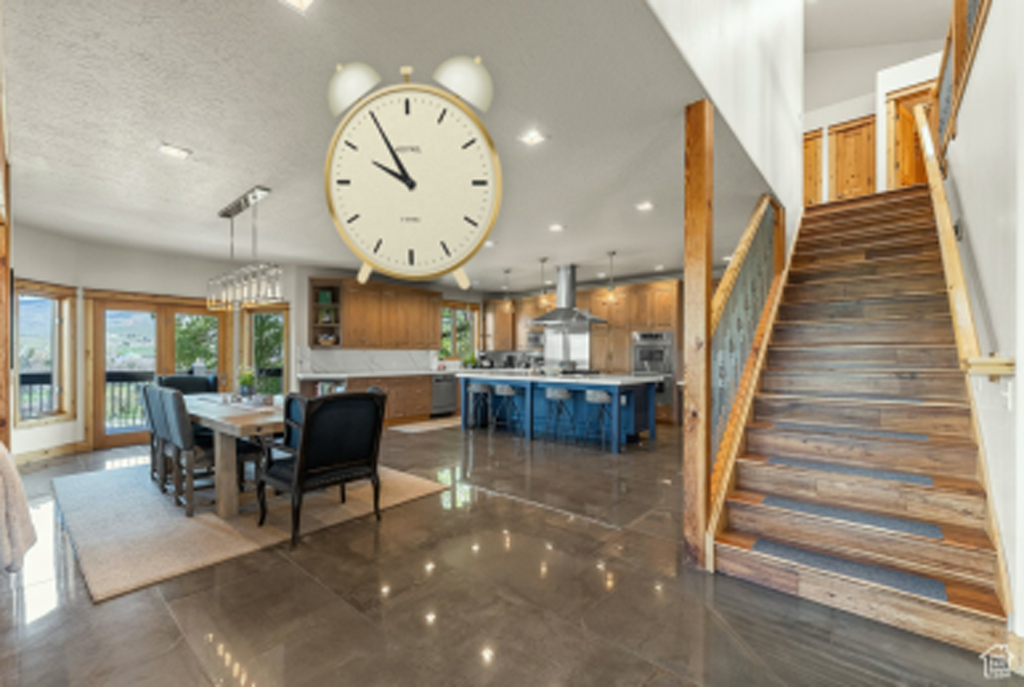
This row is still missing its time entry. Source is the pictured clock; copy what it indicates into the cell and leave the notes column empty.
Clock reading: 9:55
